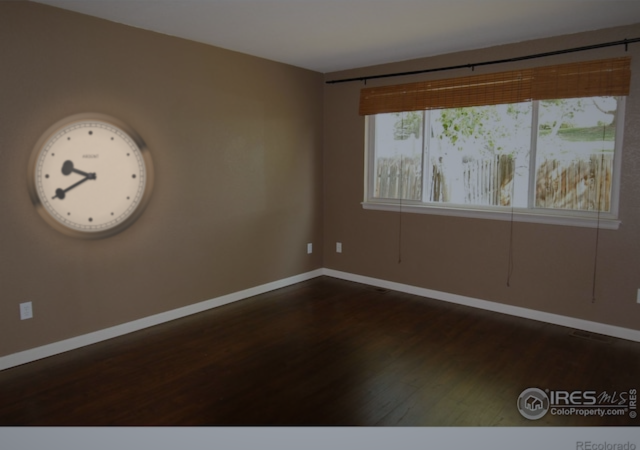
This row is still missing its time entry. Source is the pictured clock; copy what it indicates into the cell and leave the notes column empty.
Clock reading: 9:40
